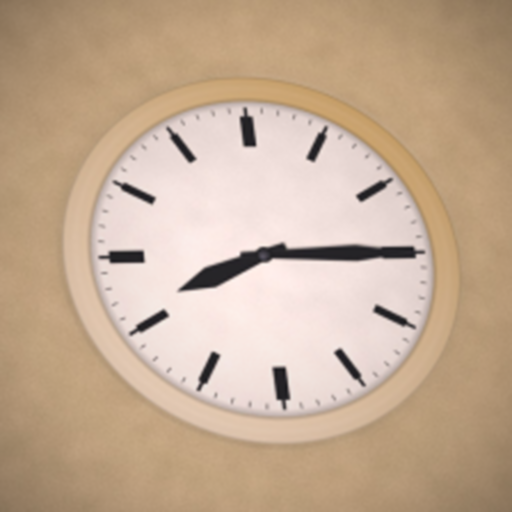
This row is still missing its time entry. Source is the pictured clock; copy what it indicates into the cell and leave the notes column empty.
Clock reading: 8:15
